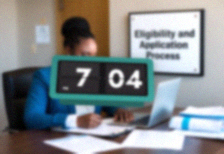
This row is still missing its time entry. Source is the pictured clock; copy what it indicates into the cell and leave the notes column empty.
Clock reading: 7:04
